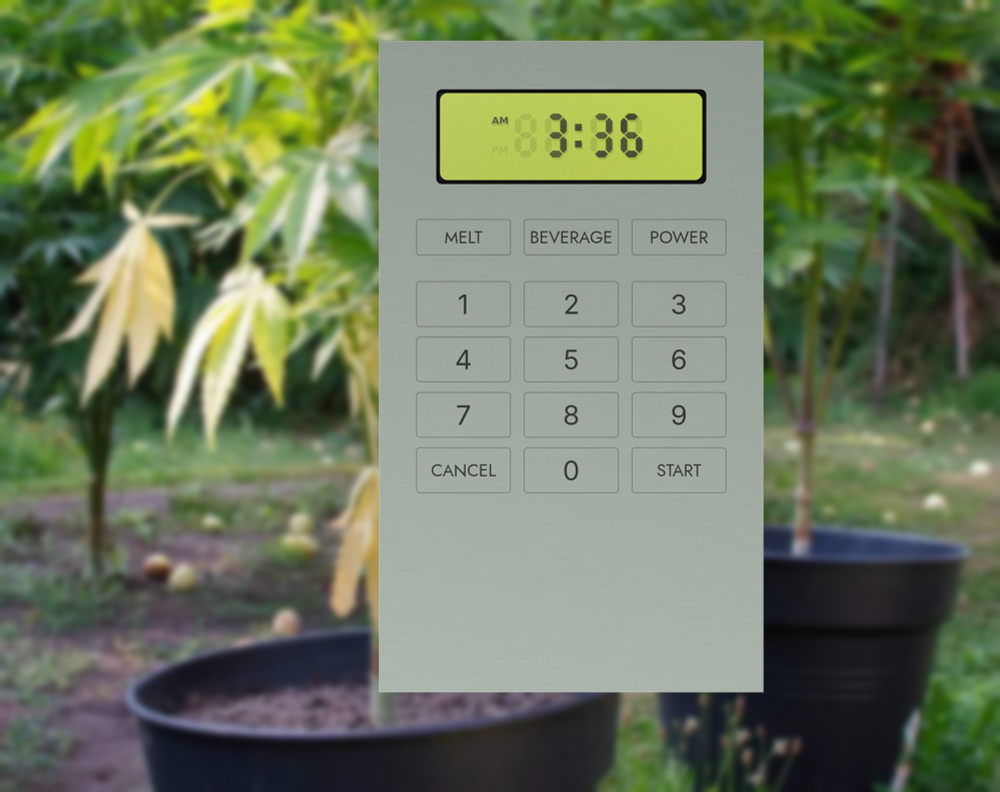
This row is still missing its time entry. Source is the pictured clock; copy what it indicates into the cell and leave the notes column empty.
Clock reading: 3:36
